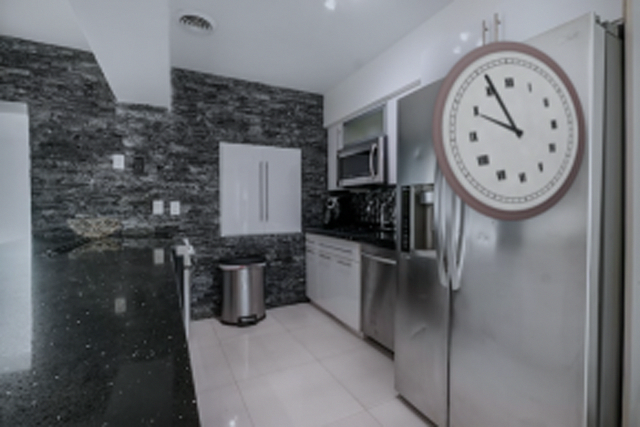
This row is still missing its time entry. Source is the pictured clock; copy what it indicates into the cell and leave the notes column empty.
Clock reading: 9:56
